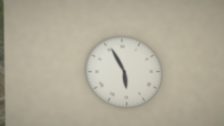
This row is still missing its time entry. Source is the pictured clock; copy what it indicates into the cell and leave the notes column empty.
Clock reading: 5:56
